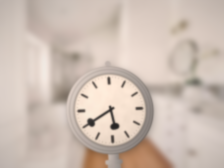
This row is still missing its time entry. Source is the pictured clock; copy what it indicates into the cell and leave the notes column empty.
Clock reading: 5:40
